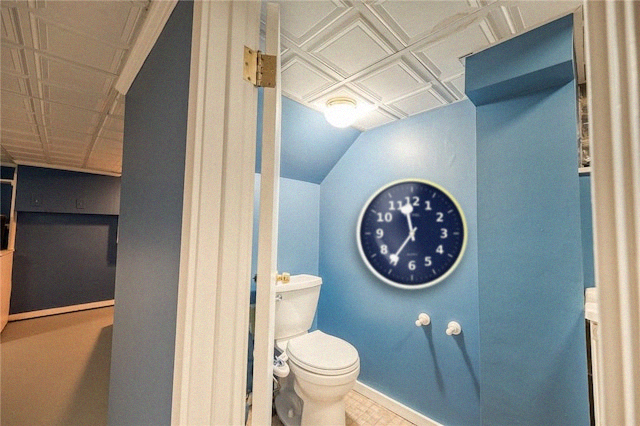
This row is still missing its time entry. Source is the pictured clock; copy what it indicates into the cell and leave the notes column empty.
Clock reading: 11:36
